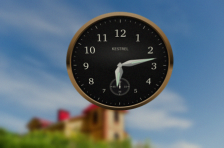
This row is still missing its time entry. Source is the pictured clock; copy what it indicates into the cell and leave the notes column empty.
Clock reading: 6:13
